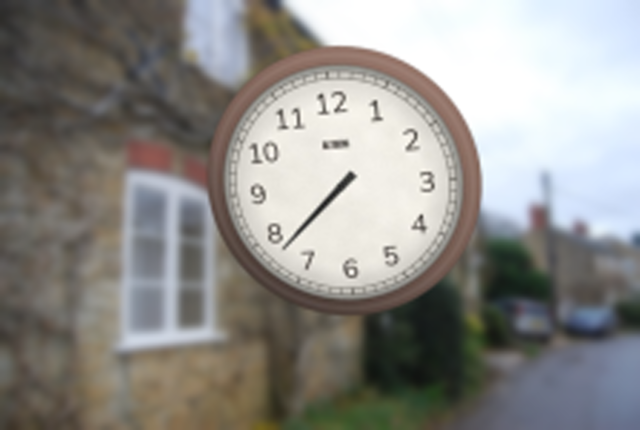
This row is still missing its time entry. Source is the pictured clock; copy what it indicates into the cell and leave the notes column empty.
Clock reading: 7:38
